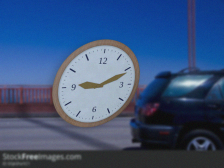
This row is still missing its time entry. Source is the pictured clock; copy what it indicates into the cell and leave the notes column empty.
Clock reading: 9:11
